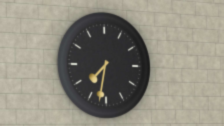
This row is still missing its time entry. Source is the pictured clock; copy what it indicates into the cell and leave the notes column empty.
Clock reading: 7:32
